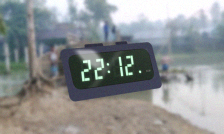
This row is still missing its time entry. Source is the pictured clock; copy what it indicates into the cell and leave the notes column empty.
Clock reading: 22:12
